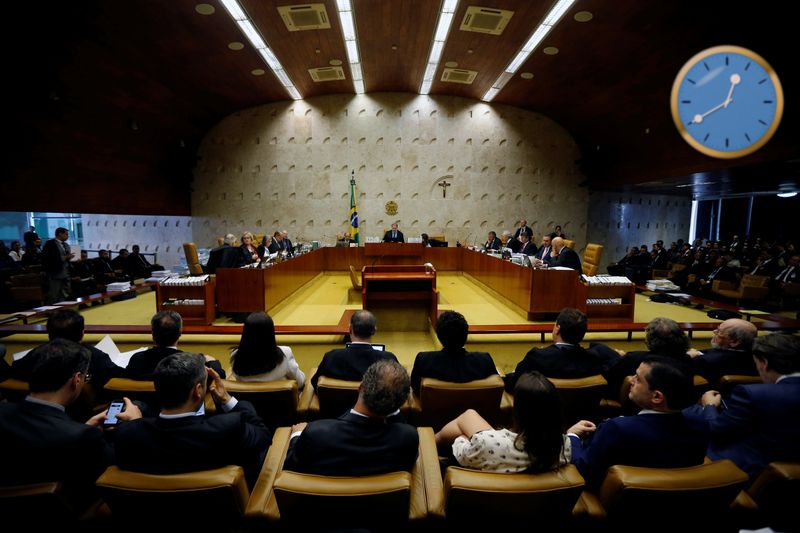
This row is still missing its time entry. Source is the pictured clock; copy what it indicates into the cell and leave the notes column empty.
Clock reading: 12:40
